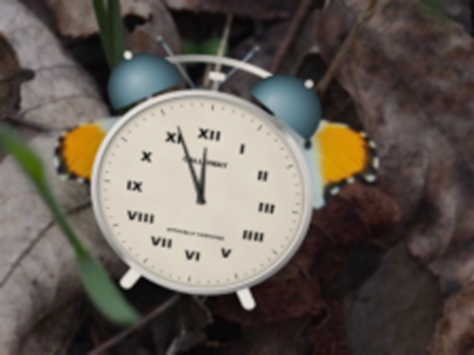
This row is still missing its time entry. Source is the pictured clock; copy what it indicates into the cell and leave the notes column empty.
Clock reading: 11:56
